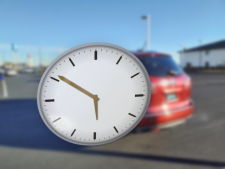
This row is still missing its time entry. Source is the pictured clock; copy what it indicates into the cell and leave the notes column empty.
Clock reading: 5:51
